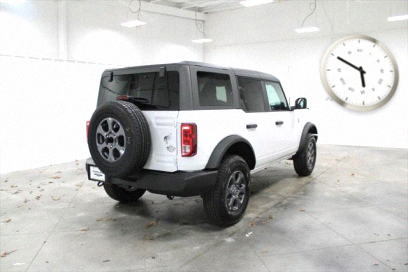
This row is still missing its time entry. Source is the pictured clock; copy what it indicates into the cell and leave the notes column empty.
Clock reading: 5:50
